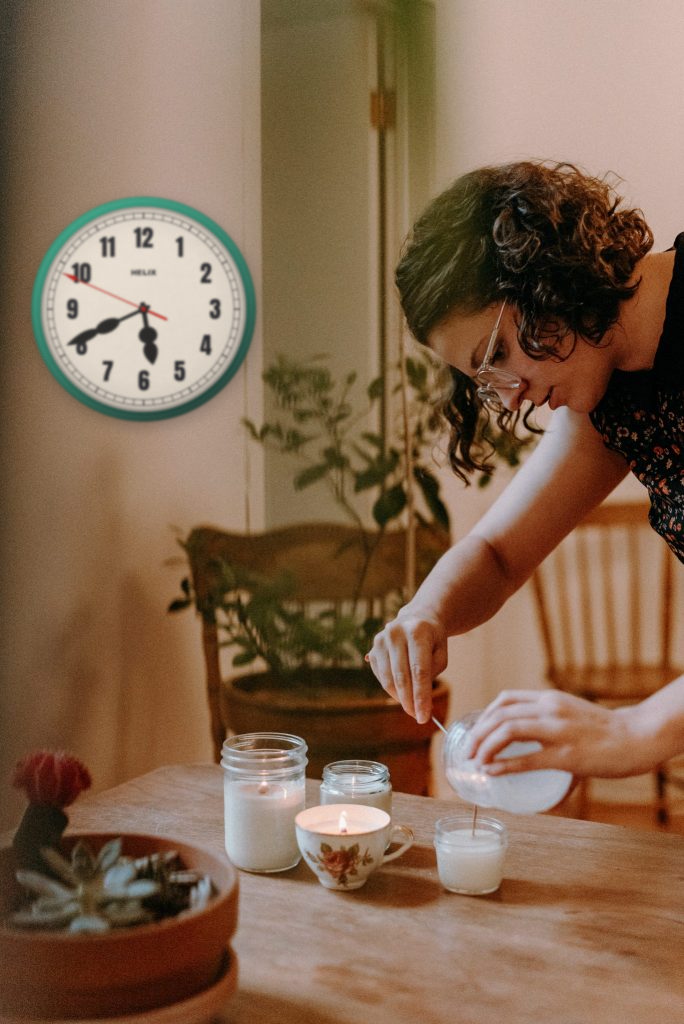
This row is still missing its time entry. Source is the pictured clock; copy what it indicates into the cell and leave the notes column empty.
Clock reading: 5:40:49
